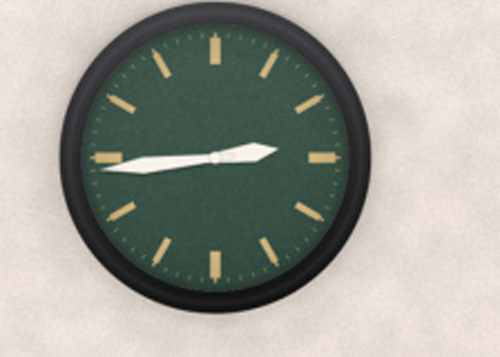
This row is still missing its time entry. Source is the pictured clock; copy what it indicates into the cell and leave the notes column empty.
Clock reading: 2:44
